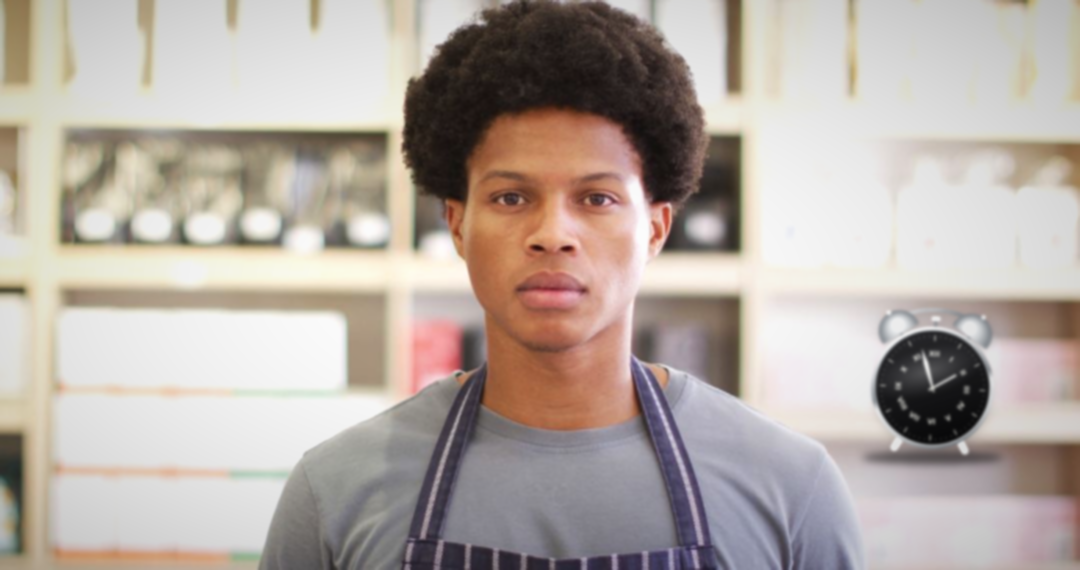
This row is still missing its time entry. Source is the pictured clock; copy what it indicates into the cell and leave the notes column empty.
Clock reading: 1:57
